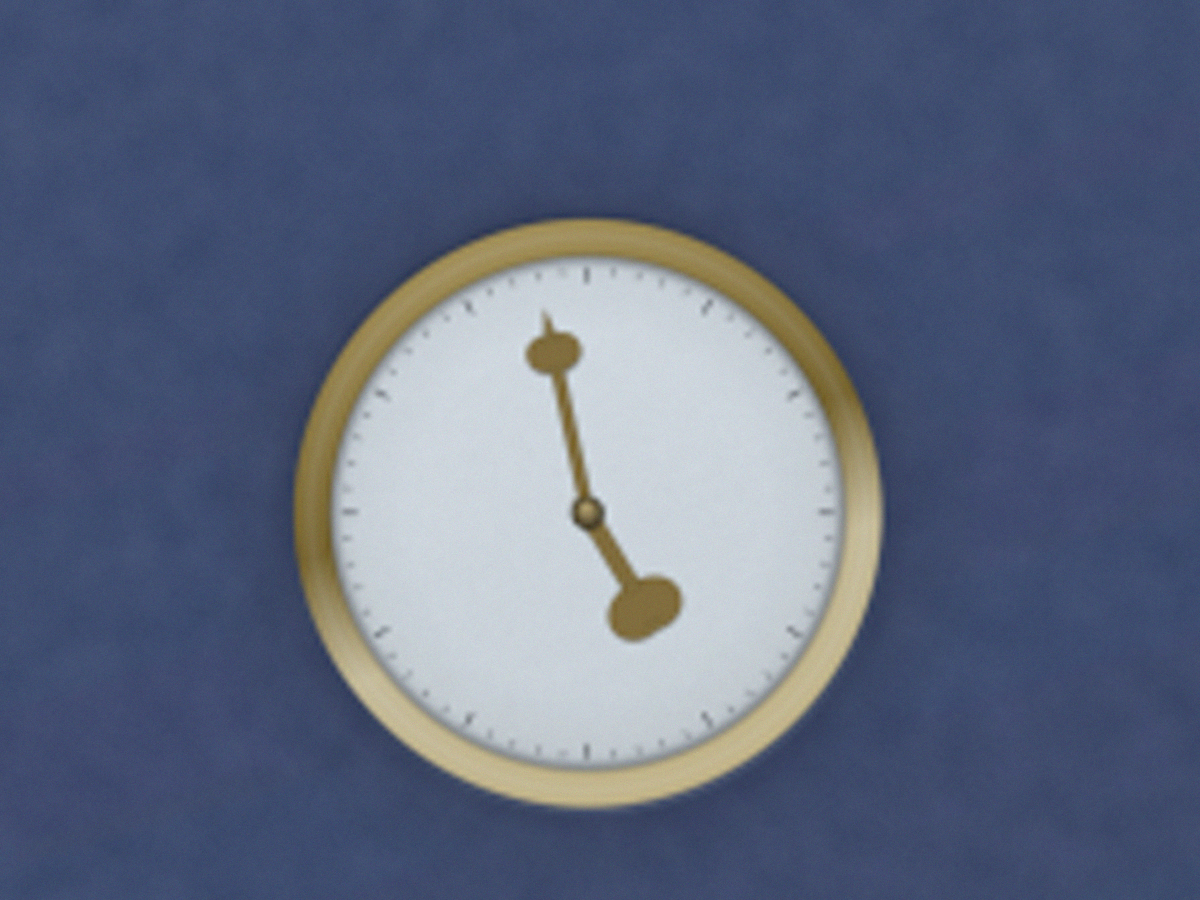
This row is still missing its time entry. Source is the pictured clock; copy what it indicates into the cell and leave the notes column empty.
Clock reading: 4:58
